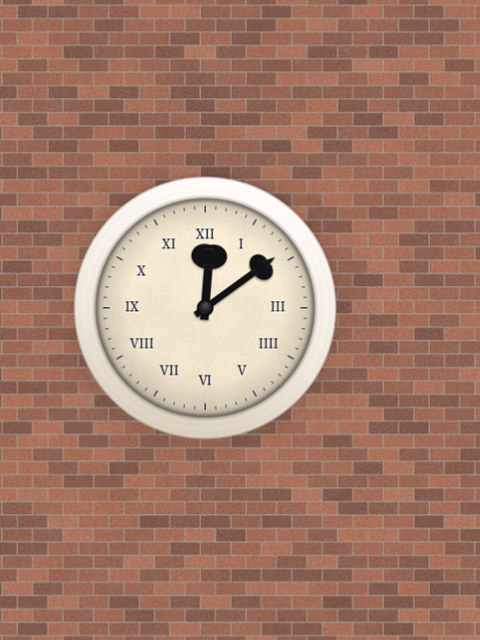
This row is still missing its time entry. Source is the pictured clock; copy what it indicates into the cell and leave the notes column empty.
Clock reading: 12:09
